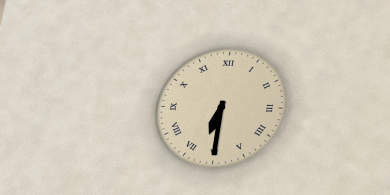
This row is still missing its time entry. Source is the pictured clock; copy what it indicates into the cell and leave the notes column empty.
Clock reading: 6:30
